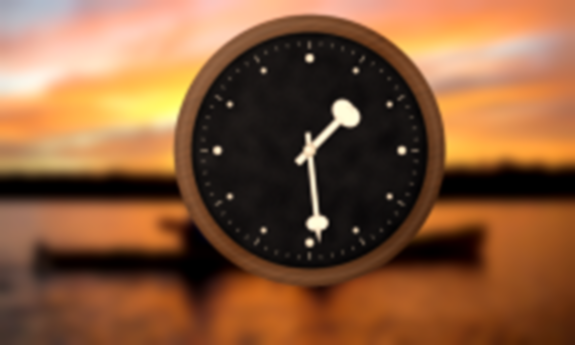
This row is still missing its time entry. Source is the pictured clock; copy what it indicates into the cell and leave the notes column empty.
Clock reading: 1:29
